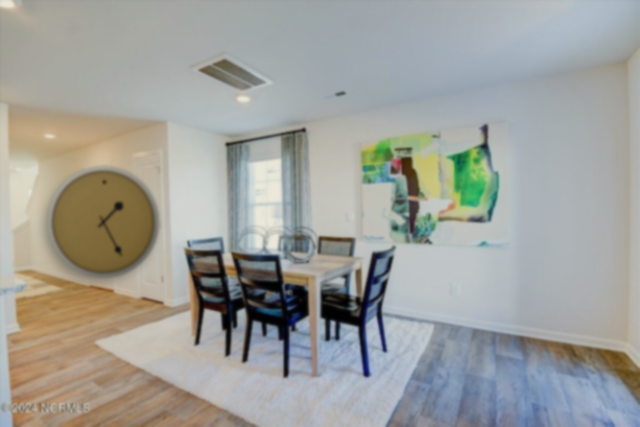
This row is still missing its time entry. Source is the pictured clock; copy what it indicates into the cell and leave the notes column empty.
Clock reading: 1:25
